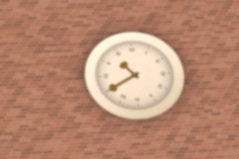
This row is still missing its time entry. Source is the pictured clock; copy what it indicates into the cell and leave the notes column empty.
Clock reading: 10:40
